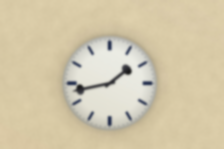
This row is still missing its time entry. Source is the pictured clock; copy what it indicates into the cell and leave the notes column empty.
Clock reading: 1:43
